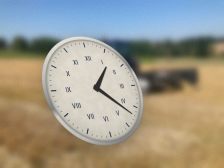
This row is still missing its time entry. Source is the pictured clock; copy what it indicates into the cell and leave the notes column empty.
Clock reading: 1:22
